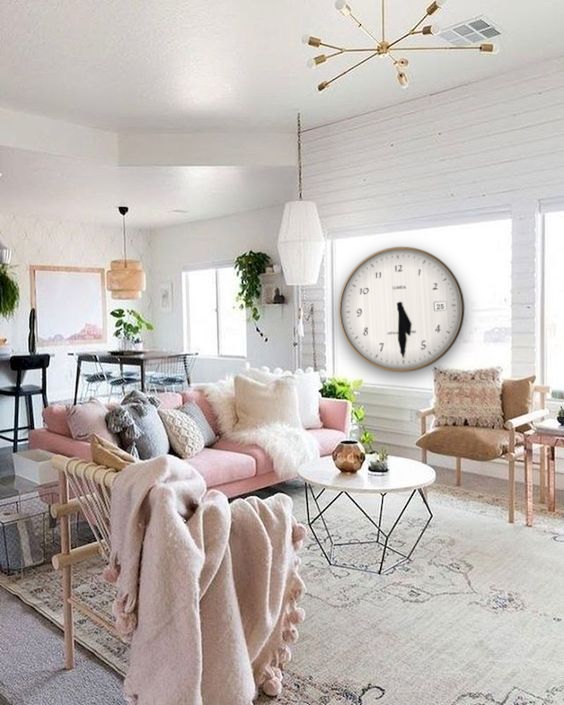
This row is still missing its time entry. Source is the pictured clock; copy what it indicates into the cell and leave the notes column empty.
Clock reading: 5:30
